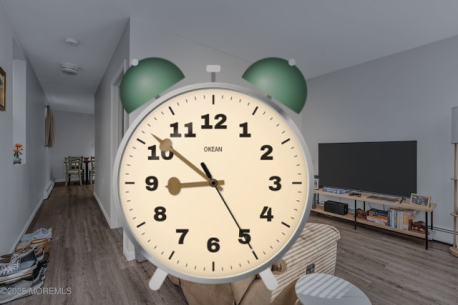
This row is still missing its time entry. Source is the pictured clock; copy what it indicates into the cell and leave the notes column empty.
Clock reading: 8:51:25
